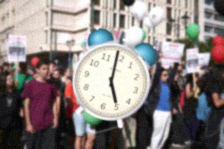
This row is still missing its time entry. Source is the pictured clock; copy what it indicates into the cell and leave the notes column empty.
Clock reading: 4:59
